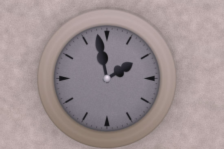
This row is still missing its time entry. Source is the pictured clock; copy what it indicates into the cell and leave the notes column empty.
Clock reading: 1:58
